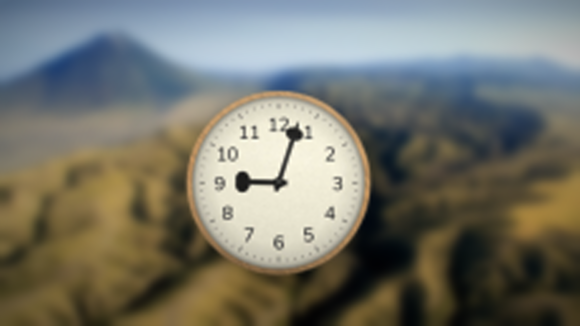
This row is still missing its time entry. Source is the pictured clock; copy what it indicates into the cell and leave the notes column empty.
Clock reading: 9:03
